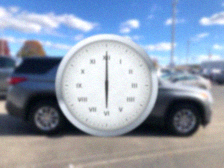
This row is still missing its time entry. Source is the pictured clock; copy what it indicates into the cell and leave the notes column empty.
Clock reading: 6:00
